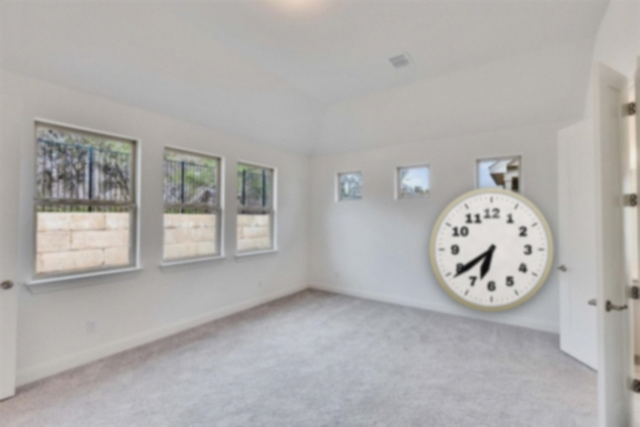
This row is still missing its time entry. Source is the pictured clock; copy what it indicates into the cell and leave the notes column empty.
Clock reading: 6:39
